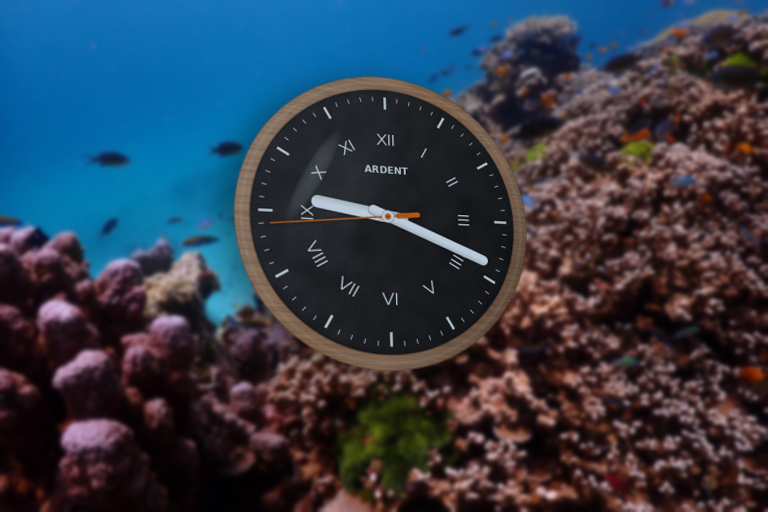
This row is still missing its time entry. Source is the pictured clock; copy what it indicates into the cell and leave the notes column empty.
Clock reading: 9:18:44
